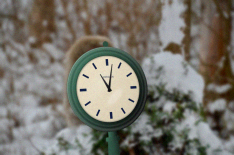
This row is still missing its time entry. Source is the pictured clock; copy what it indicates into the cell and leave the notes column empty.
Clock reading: 11:02
